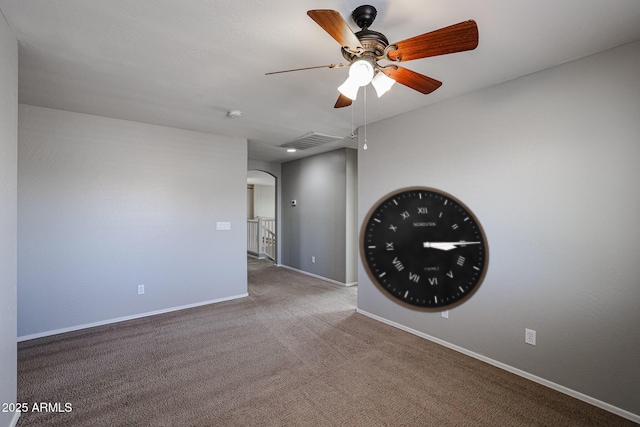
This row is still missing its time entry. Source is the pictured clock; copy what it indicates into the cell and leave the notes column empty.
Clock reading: 3:15
